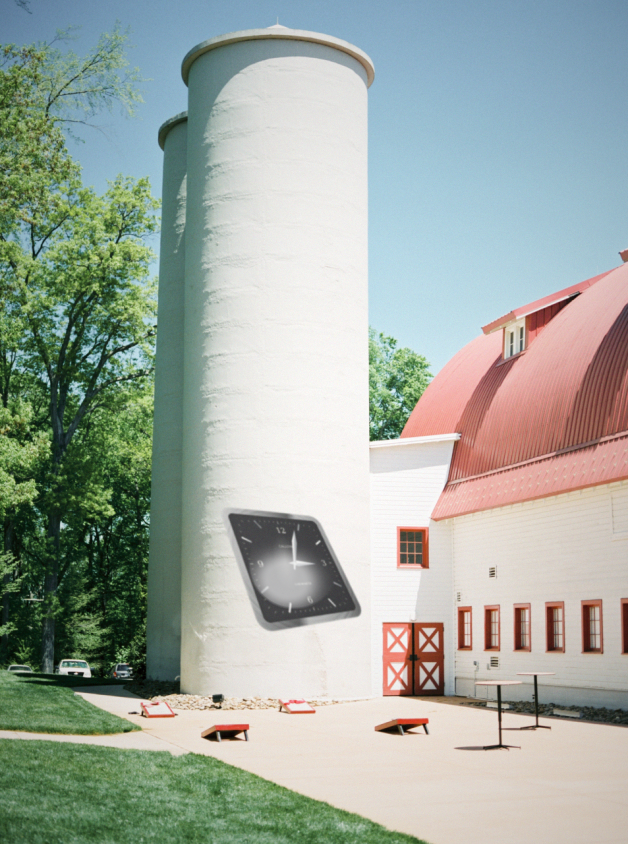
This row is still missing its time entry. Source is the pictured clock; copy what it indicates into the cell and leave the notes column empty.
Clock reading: 3:04
